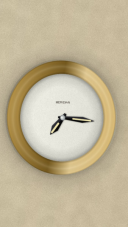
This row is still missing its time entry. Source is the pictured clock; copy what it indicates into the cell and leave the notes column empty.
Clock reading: 7:16
